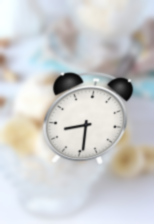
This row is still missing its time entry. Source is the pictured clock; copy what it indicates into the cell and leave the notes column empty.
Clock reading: 8:29
